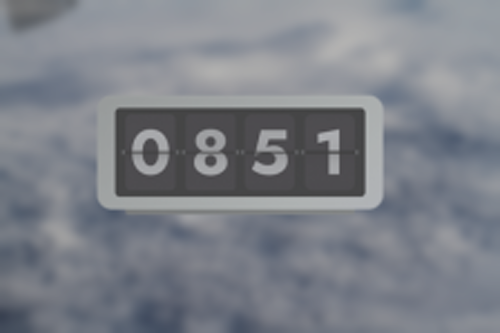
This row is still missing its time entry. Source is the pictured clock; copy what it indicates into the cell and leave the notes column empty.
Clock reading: 8:51
